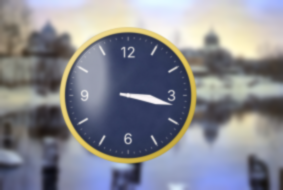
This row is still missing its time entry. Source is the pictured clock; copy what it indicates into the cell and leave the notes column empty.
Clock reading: 3:17
